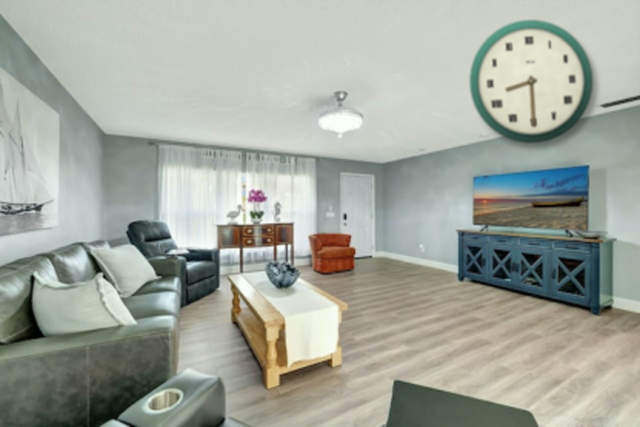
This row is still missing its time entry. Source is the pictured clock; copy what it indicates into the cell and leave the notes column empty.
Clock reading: 8:30
